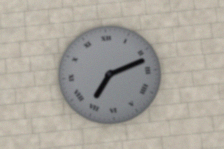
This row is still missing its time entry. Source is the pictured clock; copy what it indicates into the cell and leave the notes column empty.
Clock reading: 7:12
